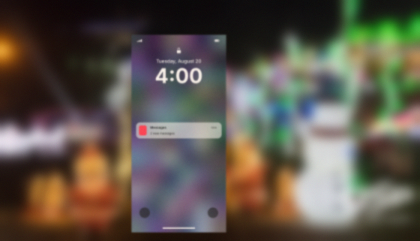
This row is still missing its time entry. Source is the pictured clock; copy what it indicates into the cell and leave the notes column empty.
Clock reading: 4:00
